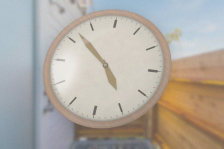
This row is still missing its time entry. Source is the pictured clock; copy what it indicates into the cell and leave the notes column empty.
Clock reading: 4:52
